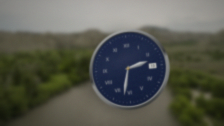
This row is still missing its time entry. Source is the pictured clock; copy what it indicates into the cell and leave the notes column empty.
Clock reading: 2:32
